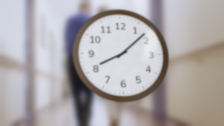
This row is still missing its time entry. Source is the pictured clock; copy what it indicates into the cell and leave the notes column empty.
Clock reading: 8:08
